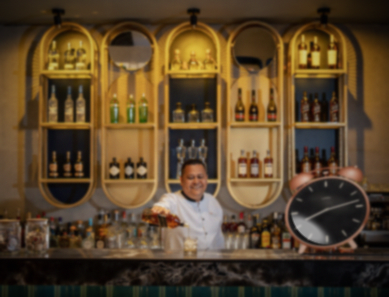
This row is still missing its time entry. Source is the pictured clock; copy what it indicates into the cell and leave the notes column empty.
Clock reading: 8:13
